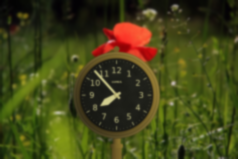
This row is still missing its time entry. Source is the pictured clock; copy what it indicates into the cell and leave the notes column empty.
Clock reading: 7:53
